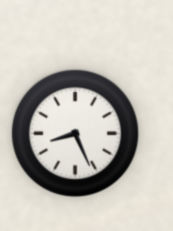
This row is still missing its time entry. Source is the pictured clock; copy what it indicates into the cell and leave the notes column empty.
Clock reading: 8:26
